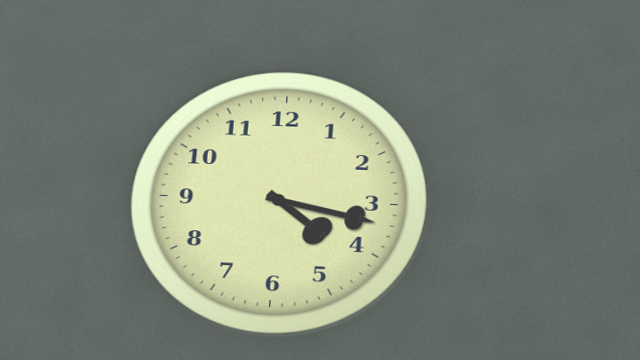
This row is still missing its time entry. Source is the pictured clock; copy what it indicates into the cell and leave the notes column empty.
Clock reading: 4:17
